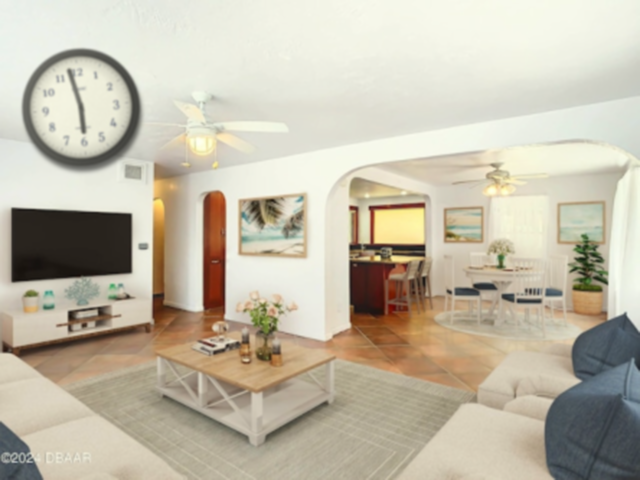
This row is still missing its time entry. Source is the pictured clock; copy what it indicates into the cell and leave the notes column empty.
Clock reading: 5:58
